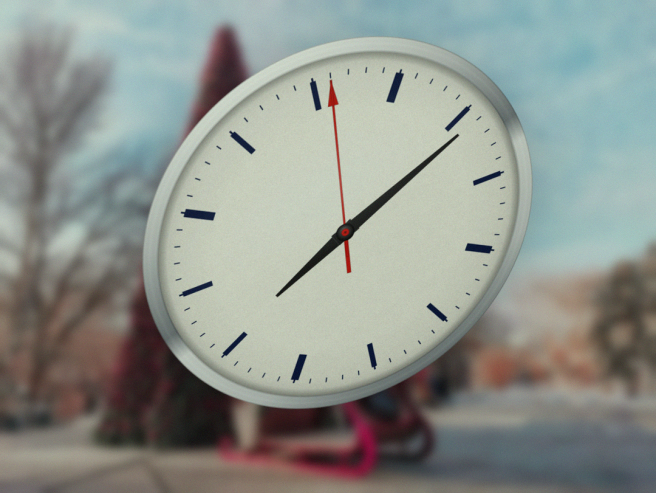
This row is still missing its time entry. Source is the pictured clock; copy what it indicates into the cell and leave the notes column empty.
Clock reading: 7:05:56
